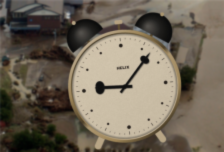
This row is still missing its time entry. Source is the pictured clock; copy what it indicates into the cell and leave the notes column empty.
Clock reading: 9:07
